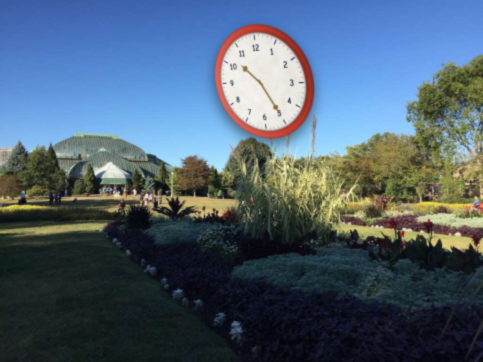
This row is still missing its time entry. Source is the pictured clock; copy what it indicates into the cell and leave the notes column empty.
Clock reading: 10:25
